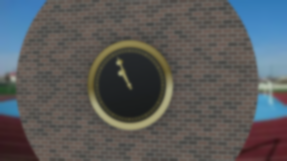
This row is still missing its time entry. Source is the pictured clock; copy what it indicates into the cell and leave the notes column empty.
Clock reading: 10:56
